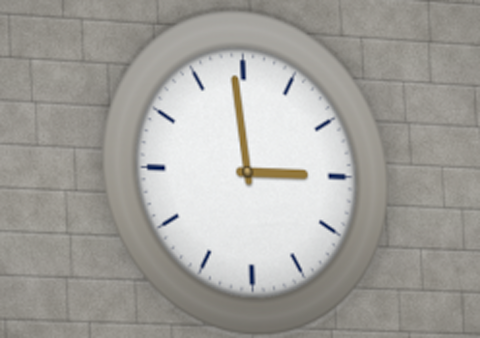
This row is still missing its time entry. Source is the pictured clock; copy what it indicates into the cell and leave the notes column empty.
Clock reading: 2:59
